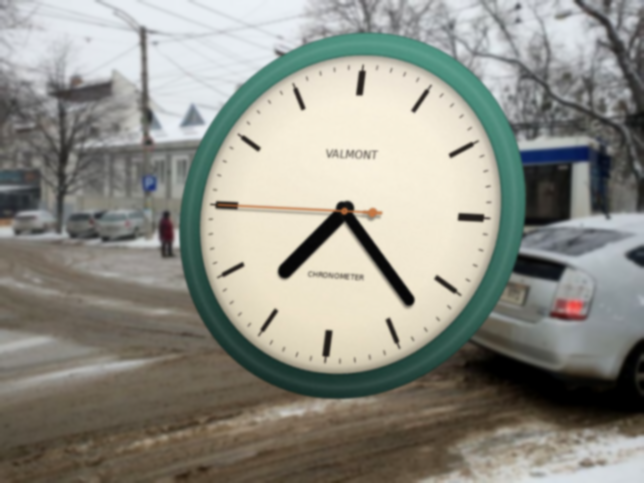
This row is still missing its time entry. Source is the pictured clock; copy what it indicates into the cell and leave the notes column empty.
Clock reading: 7:22:45
